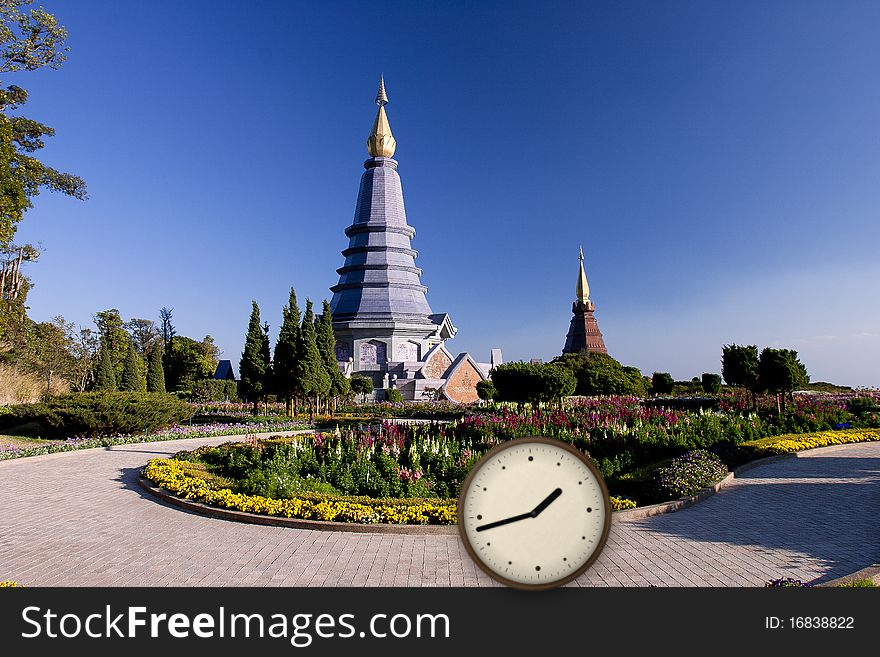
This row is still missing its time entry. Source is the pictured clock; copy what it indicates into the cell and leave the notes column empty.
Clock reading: 1:43
